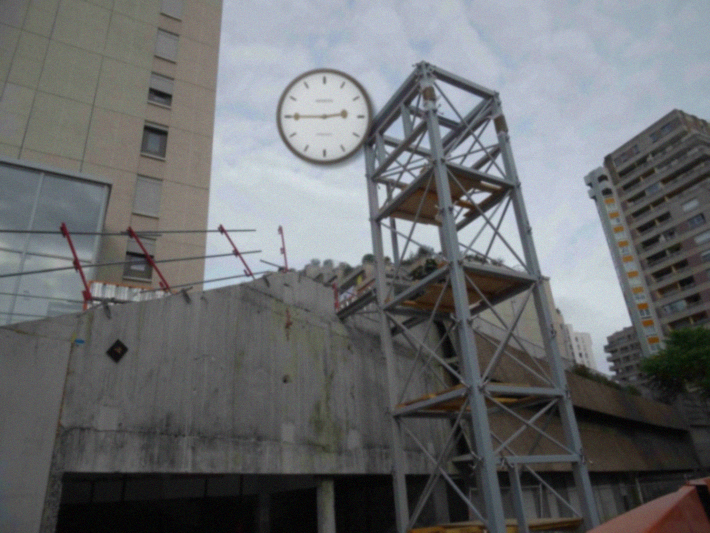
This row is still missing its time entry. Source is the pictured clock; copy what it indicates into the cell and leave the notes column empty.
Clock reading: 2:45
